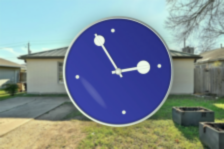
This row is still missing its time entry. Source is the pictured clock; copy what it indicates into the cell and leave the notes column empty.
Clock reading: 2:56
